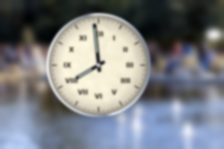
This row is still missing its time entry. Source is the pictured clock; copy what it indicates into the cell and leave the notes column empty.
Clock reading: 7:59
